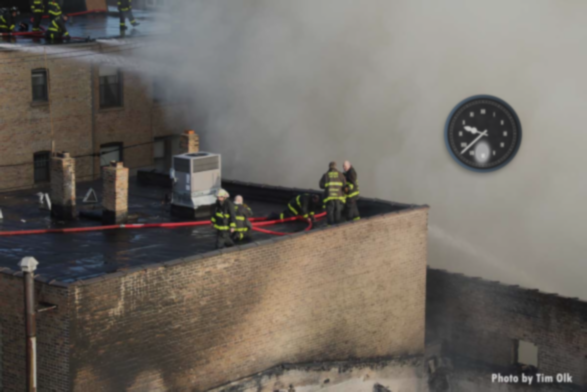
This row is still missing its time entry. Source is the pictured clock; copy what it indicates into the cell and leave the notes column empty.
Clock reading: 9:38
